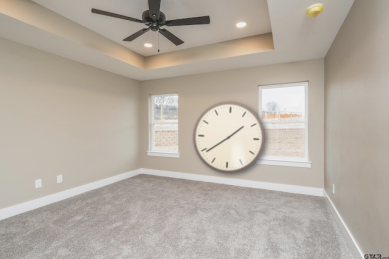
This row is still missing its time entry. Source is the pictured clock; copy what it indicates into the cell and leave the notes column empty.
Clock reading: 1:39
